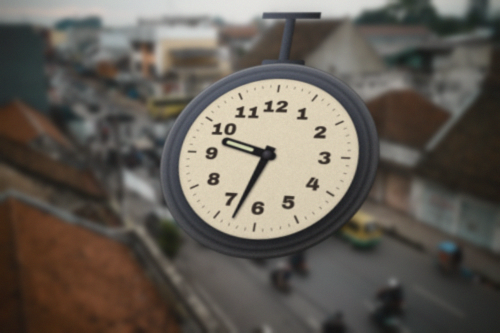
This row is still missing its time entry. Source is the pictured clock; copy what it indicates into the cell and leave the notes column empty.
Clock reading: 9:33
